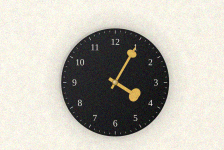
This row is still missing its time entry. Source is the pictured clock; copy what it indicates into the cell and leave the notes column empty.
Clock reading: 4:05
